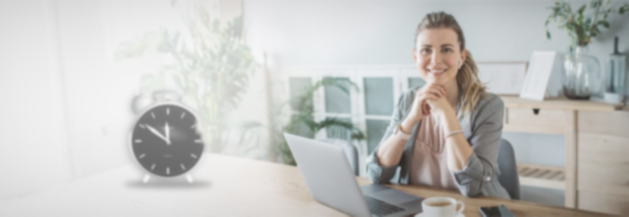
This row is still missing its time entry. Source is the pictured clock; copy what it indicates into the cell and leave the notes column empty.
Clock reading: 11:51
